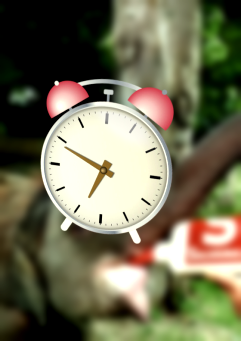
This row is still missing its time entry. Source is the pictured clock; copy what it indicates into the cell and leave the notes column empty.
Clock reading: 6:49
